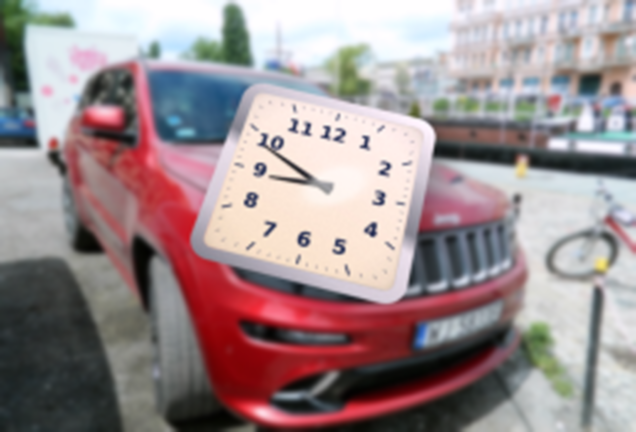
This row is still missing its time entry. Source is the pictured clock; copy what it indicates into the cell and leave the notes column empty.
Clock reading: 8:49
